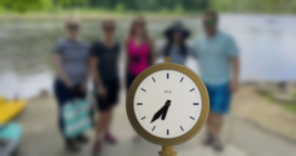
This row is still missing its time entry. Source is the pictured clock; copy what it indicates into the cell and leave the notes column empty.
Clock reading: 6:37
